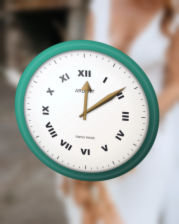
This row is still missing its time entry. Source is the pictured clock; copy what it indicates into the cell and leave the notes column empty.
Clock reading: 12:09
